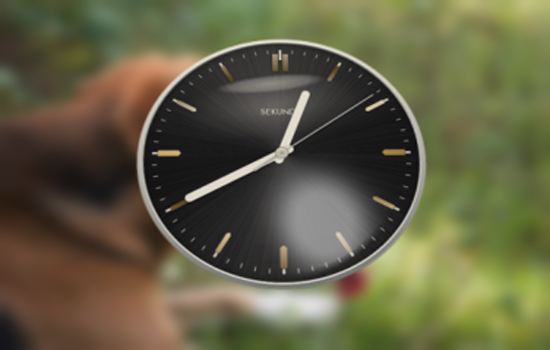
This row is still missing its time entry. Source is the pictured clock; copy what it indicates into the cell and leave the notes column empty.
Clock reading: 12:40:09
